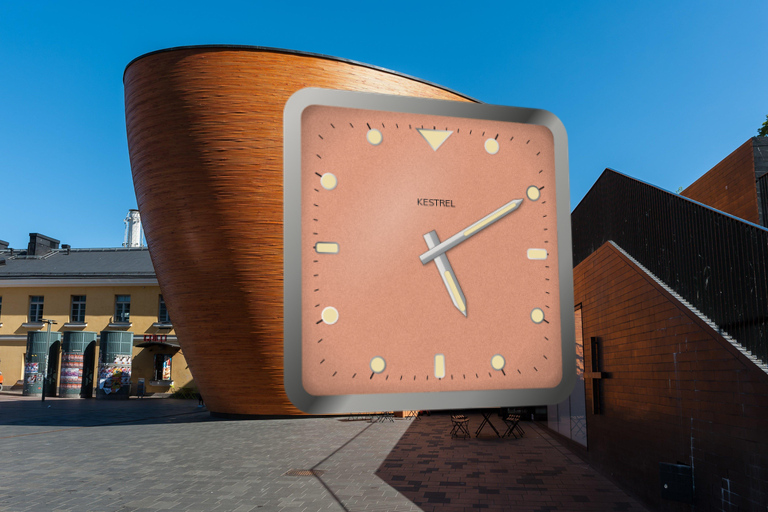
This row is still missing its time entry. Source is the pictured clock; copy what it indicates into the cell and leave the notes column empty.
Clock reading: 5:10
